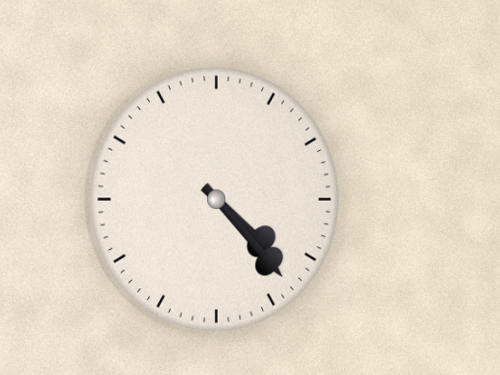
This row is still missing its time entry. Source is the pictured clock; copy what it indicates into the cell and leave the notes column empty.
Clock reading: 4:23
